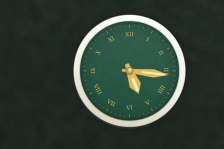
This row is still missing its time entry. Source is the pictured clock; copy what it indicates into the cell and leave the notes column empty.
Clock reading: 5:16
